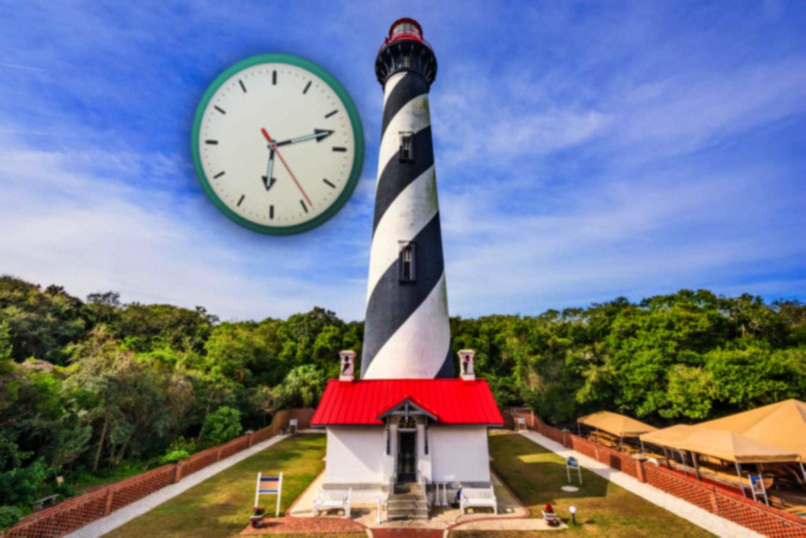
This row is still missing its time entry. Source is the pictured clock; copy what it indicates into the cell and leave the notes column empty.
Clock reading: 6:12:24
